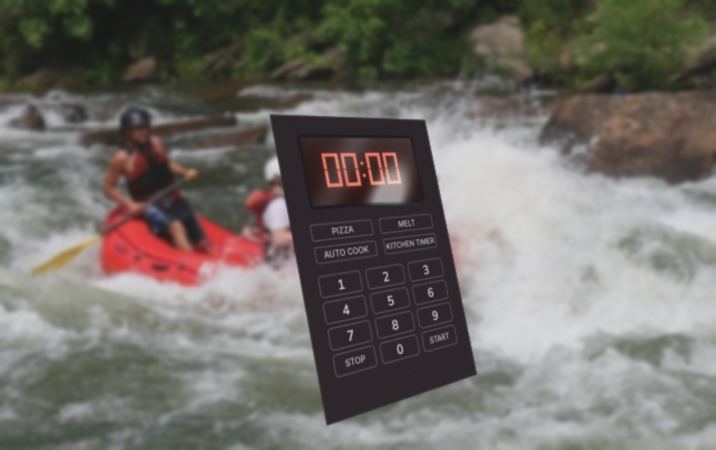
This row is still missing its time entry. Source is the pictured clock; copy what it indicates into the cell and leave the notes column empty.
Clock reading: 0:00
